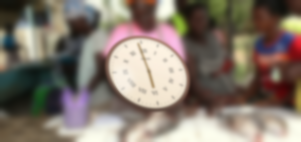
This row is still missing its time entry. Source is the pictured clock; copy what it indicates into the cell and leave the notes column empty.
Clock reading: 5:59
